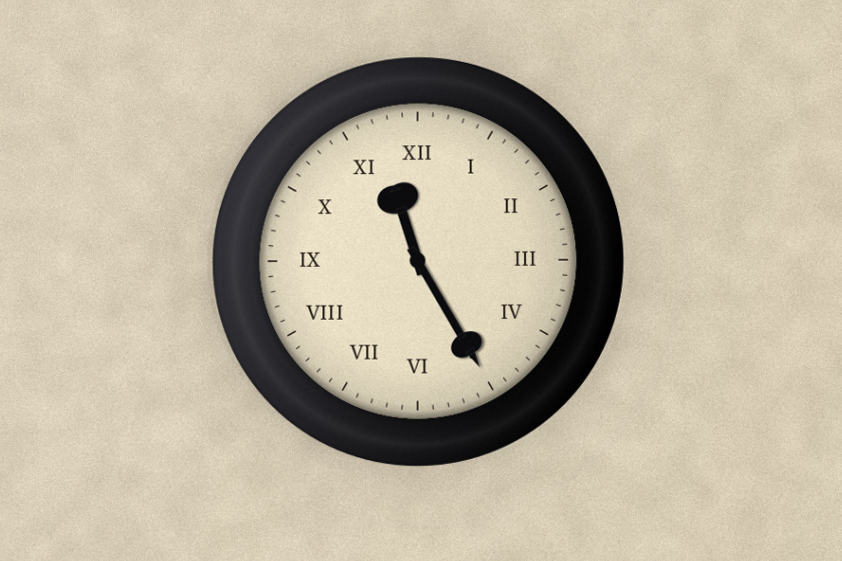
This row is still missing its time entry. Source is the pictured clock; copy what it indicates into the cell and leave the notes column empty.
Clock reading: 11:25
